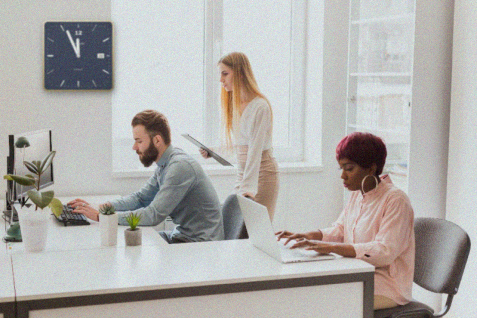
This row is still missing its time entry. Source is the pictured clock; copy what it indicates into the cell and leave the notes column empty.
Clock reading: 11:56
